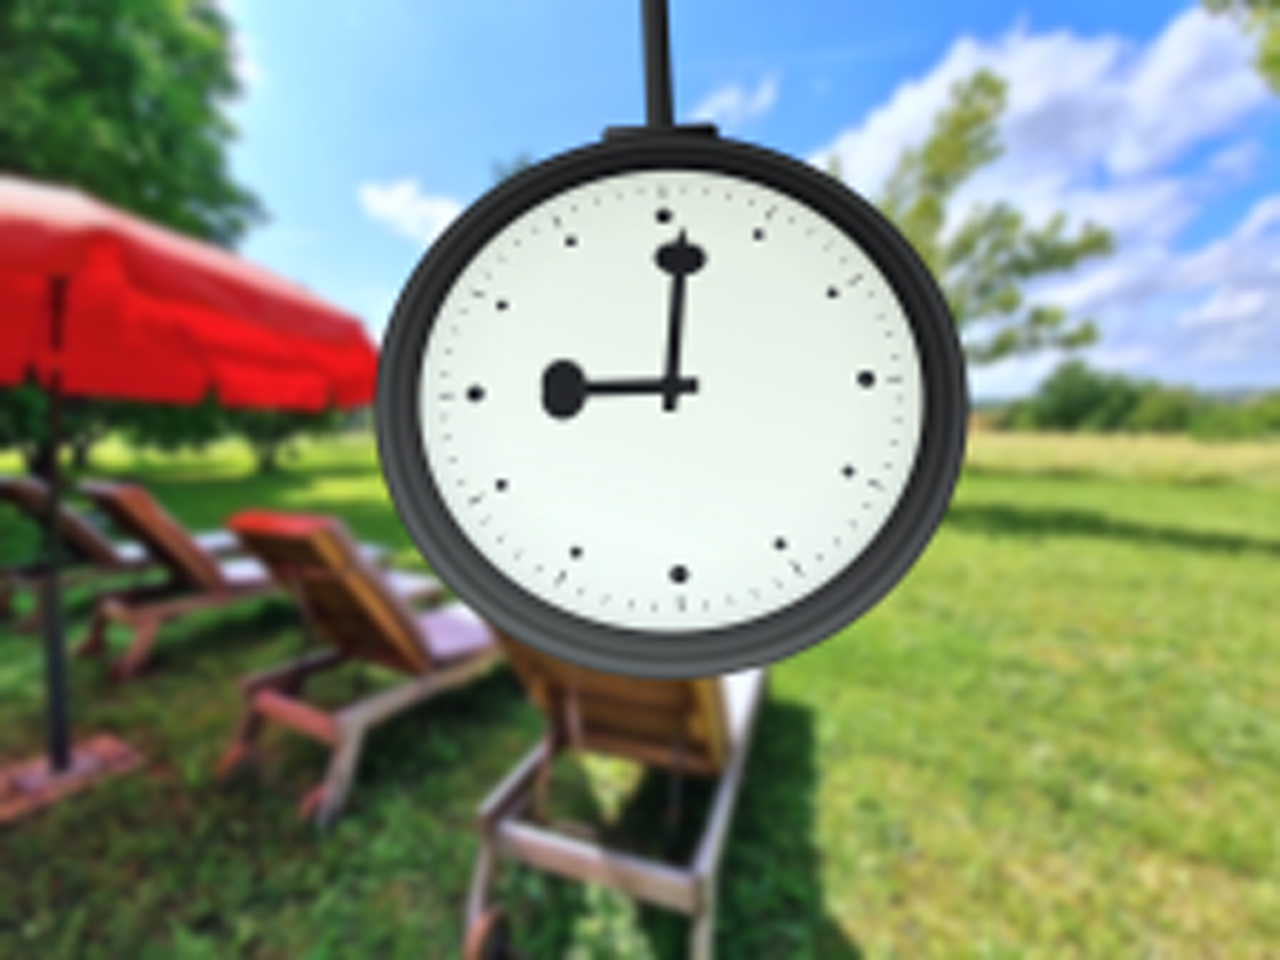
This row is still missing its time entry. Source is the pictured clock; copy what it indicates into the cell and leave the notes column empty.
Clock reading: 9:01
